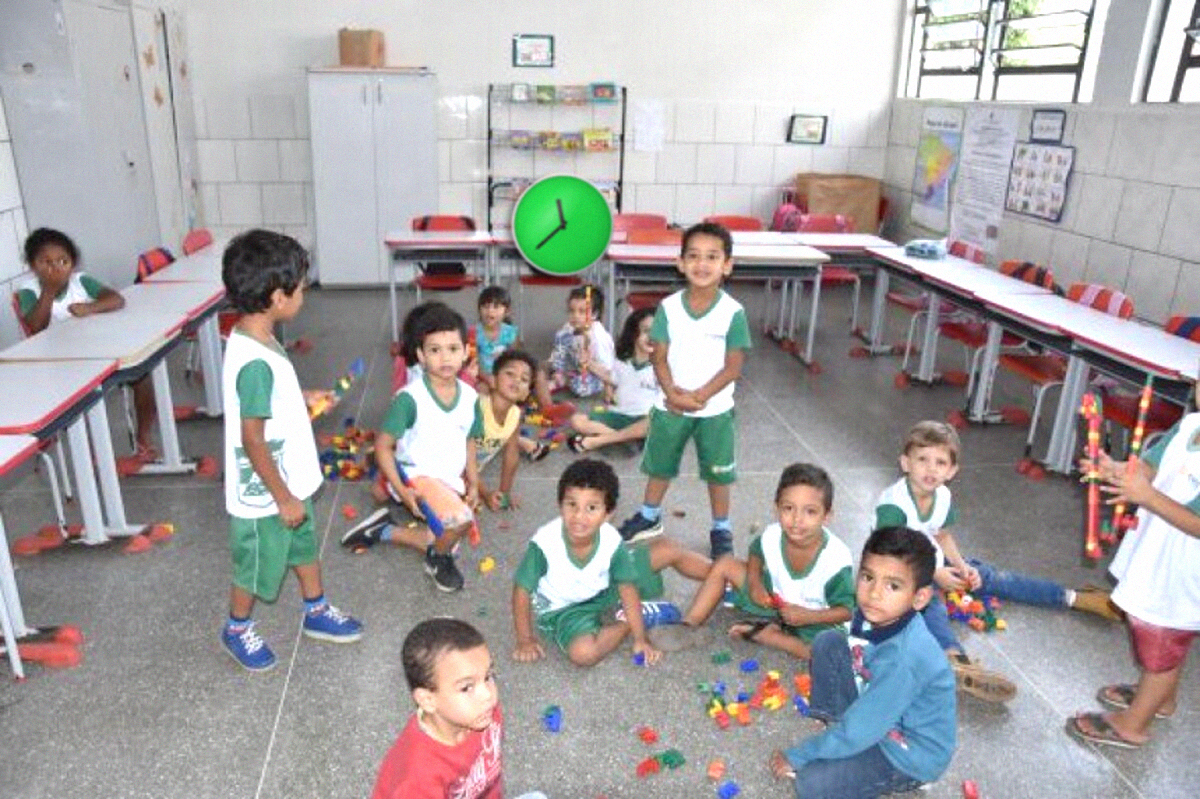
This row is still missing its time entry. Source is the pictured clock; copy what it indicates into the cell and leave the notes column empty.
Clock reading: 11:38
